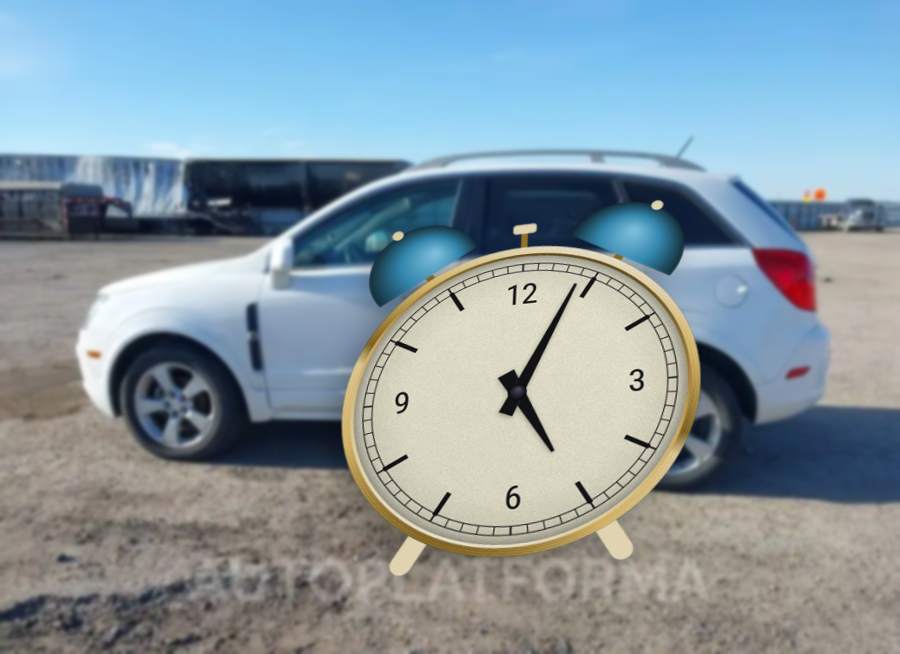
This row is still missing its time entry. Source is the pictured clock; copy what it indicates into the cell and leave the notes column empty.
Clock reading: 5:04
